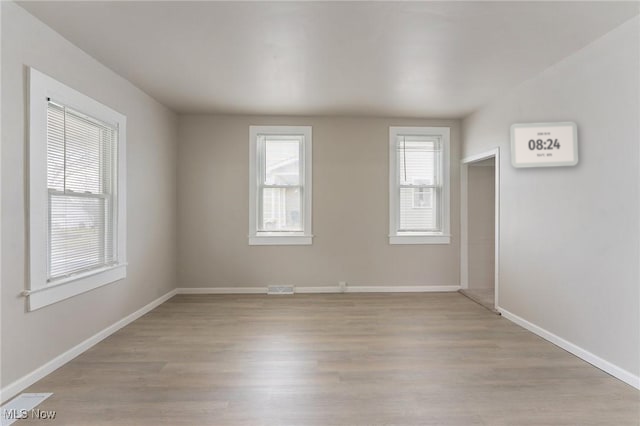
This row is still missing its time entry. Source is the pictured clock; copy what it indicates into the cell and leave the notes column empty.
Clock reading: 8:24
